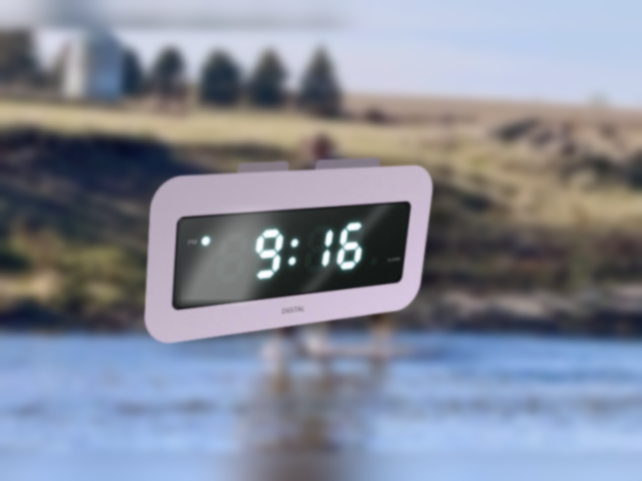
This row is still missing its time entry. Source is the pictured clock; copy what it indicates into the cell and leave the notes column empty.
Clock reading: 9:16
